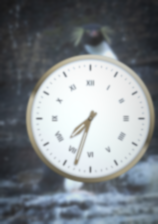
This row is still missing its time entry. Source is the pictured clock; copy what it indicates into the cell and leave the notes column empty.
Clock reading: 7:33
